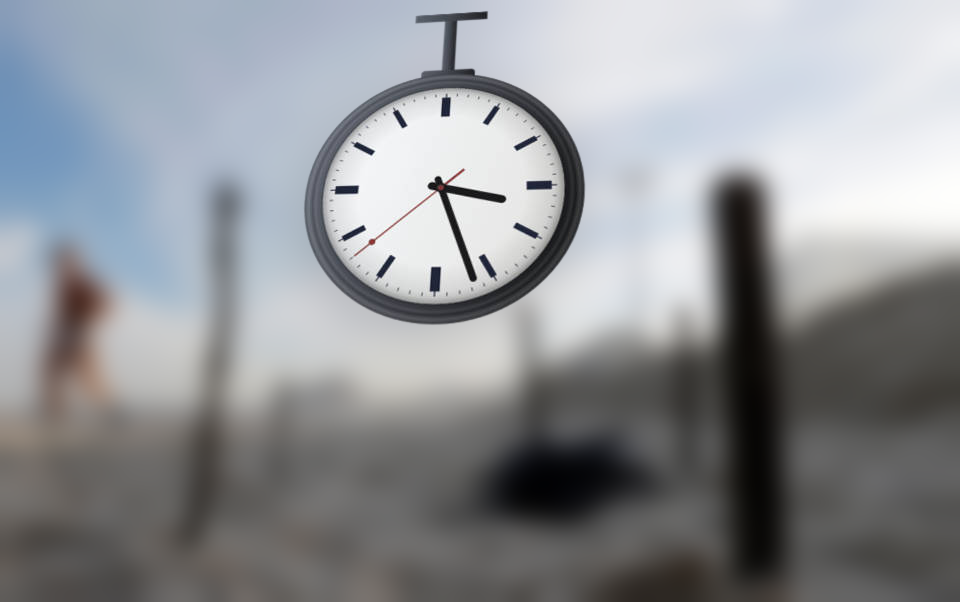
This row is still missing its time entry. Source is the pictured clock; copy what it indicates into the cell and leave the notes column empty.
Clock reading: 3:26:38
